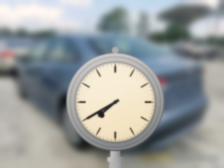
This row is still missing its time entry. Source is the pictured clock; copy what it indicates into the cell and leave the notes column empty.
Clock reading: 7:40
